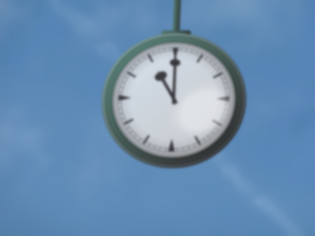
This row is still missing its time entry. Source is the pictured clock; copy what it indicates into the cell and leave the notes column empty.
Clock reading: 11:00
